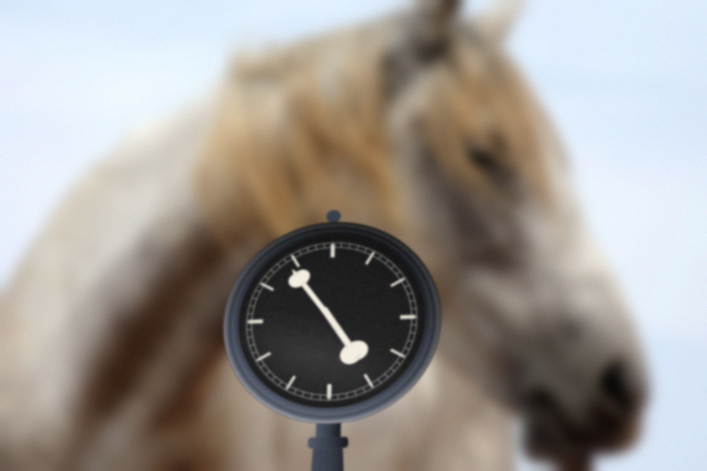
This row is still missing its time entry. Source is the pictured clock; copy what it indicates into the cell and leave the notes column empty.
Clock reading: 4:54
